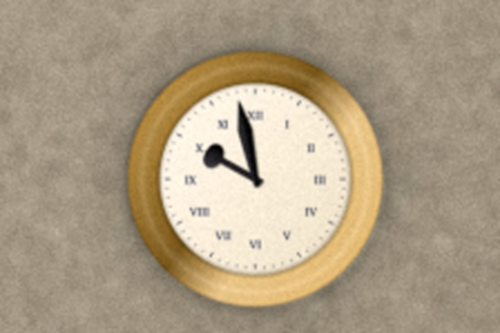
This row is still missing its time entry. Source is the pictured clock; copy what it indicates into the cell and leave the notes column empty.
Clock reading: 9:58
